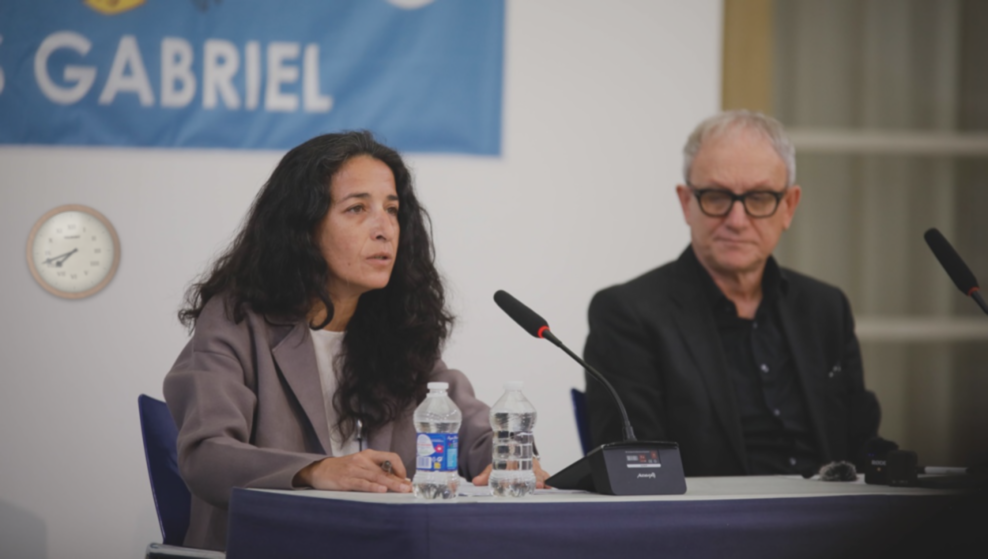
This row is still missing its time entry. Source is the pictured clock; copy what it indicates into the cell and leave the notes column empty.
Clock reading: 7:42
